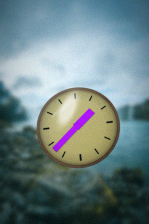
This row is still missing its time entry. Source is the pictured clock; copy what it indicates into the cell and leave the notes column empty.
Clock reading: 1:38
